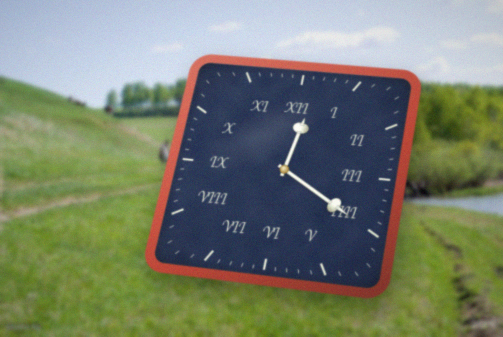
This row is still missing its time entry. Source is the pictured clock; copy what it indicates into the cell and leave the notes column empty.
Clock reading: 12:20
